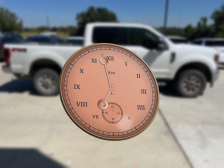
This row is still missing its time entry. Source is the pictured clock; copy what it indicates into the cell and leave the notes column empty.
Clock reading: 6:58
